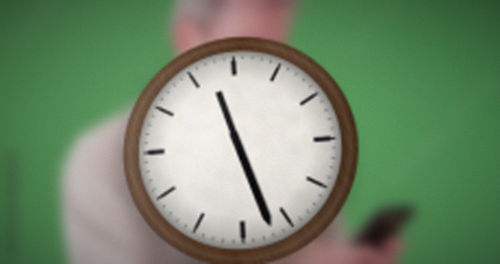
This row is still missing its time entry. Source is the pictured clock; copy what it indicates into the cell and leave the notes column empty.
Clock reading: 11:27
